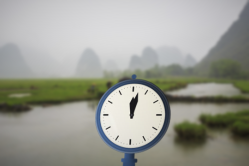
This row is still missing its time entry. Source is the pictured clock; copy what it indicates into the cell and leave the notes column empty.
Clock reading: 12:02
